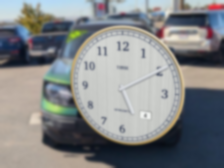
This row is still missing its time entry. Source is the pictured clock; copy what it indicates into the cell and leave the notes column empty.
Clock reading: 5:10
